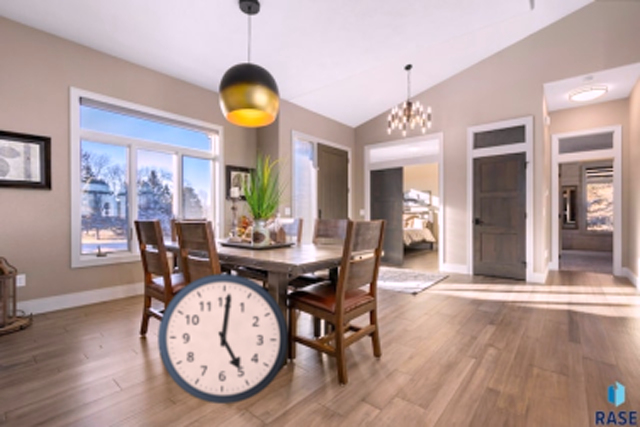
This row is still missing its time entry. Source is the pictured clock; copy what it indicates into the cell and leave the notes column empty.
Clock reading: 5:01
